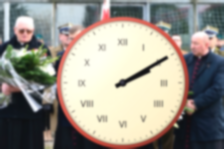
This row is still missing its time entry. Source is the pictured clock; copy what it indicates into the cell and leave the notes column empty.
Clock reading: 2:10
